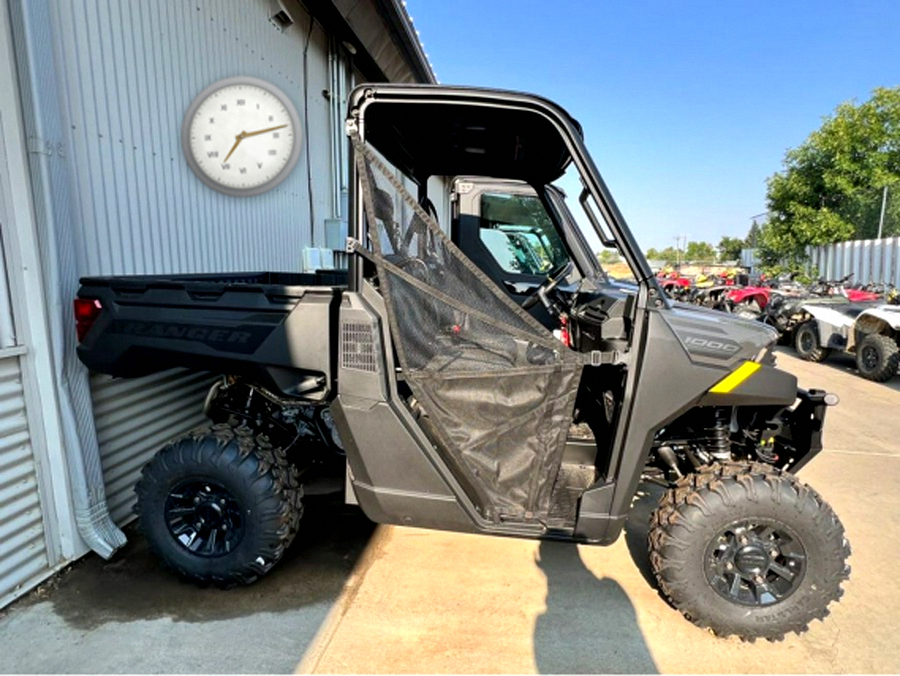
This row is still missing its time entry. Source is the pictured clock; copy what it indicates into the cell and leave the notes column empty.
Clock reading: 7:13
